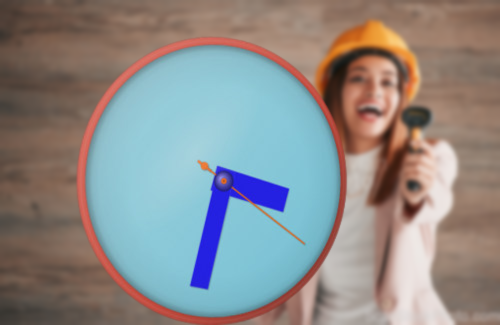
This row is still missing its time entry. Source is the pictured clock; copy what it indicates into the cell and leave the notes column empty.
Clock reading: 3:32:21
